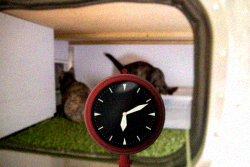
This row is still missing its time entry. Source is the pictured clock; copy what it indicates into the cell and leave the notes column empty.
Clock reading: 6:11
